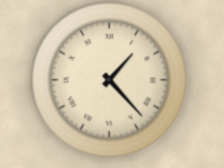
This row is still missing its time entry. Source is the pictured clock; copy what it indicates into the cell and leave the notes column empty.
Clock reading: 1:23
